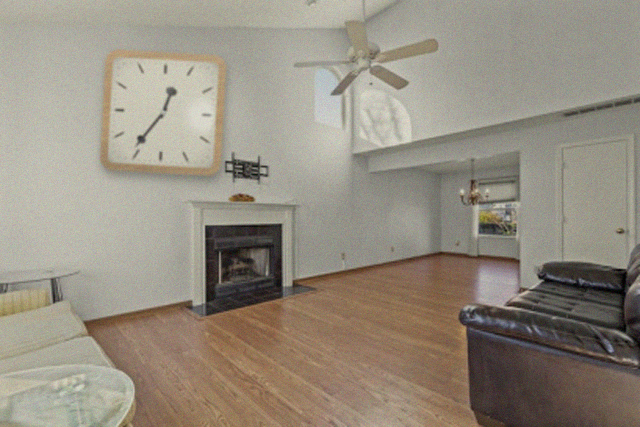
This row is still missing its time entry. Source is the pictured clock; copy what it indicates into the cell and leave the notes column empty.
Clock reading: 12:36
